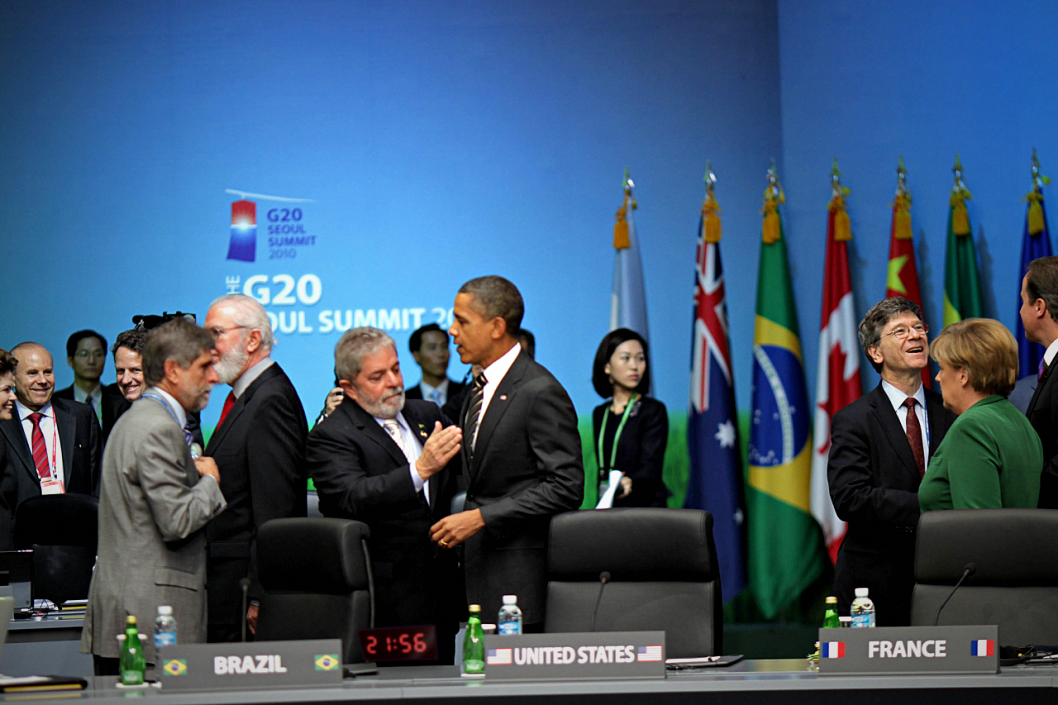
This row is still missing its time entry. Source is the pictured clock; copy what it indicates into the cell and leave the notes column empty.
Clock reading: 21:56
